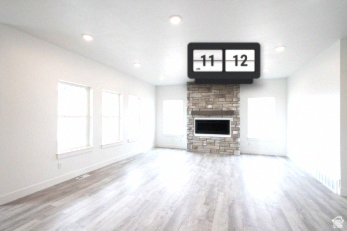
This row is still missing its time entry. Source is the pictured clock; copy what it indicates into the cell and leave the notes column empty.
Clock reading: 11:12
